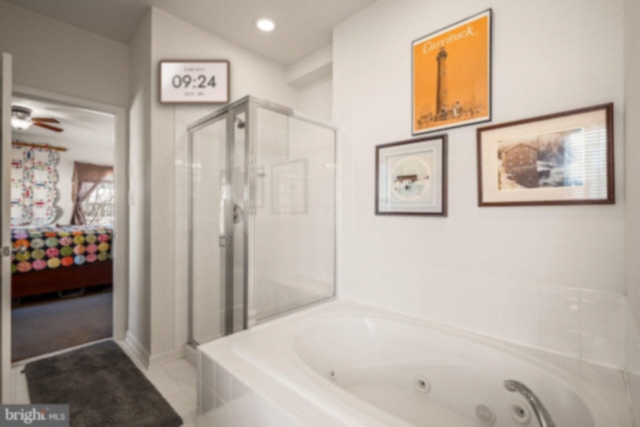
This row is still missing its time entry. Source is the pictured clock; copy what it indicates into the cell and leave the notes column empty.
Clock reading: 9:24
